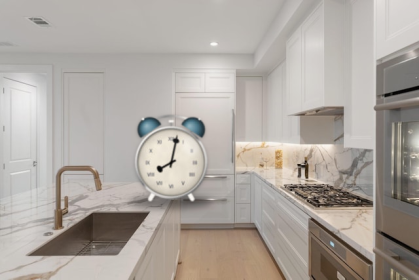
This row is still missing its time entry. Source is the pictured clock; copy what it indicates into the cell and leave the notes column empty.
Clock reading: 8:02
